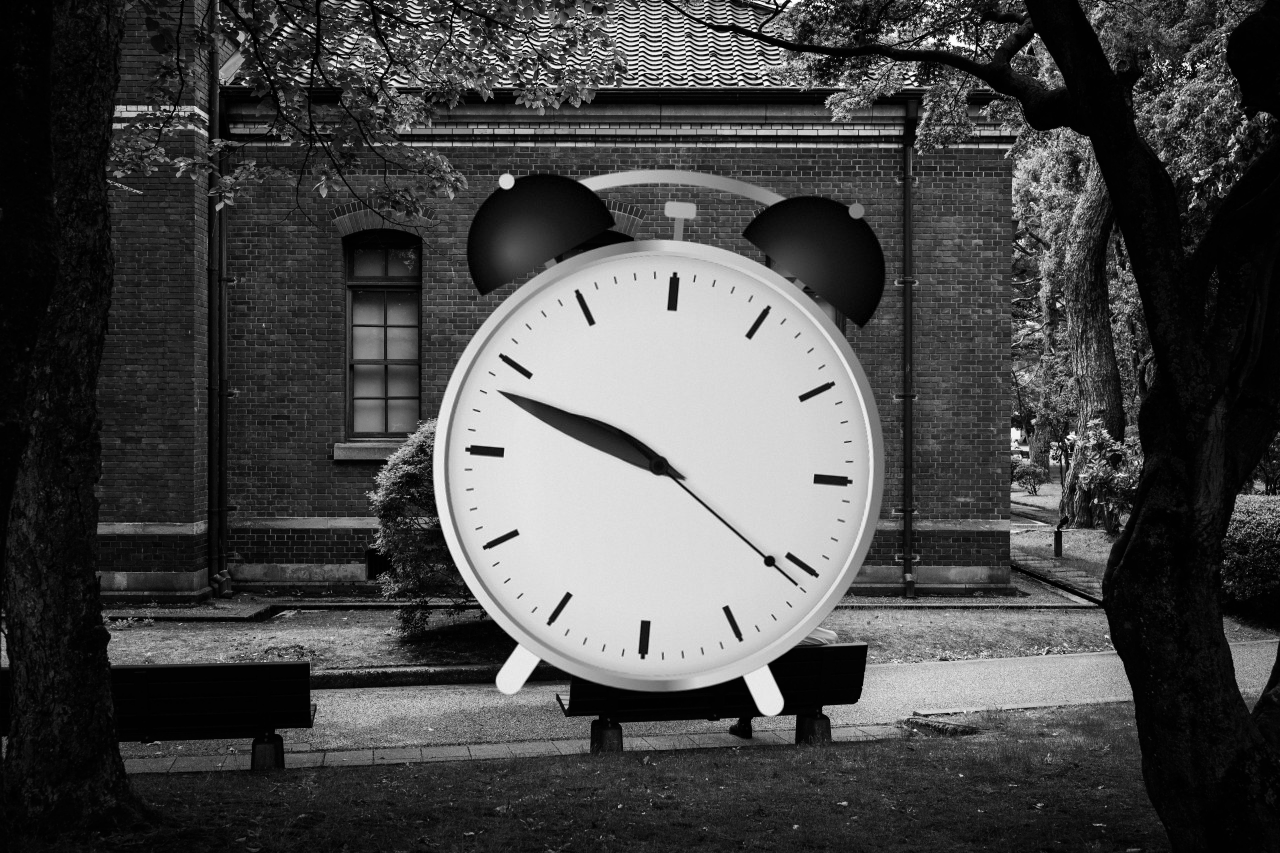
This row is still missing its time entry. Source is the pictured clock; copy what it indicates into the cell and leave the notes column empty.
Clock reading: 9:48:21
